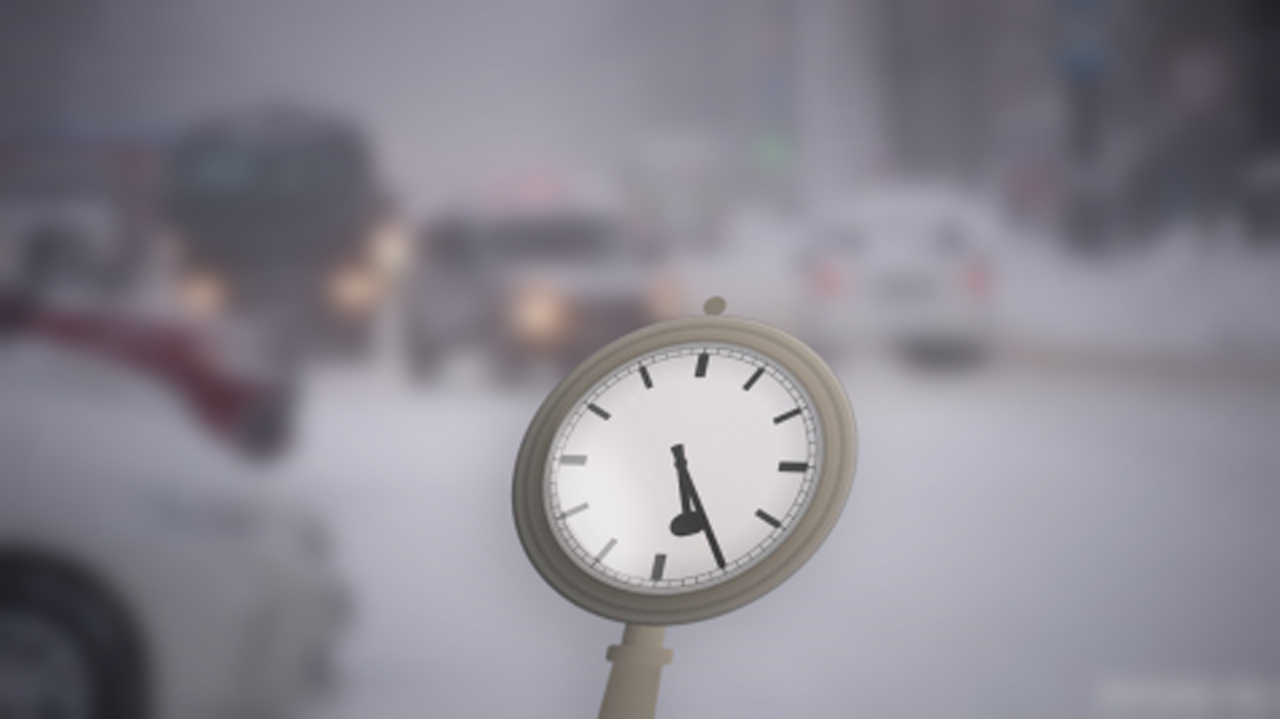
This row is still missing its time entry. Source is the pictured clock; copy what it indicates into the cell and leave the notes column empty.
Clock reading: 5:25
